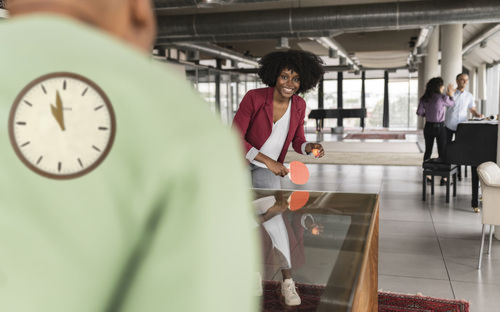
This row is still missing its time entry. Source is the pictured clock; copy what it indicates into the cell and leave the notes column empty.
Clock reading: 10:58
